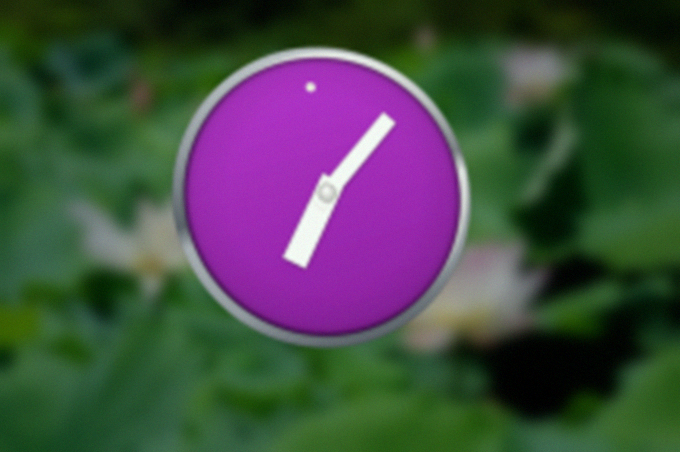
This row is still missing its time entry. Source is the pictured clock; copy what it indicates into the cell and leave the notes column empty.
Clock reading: 7:08
